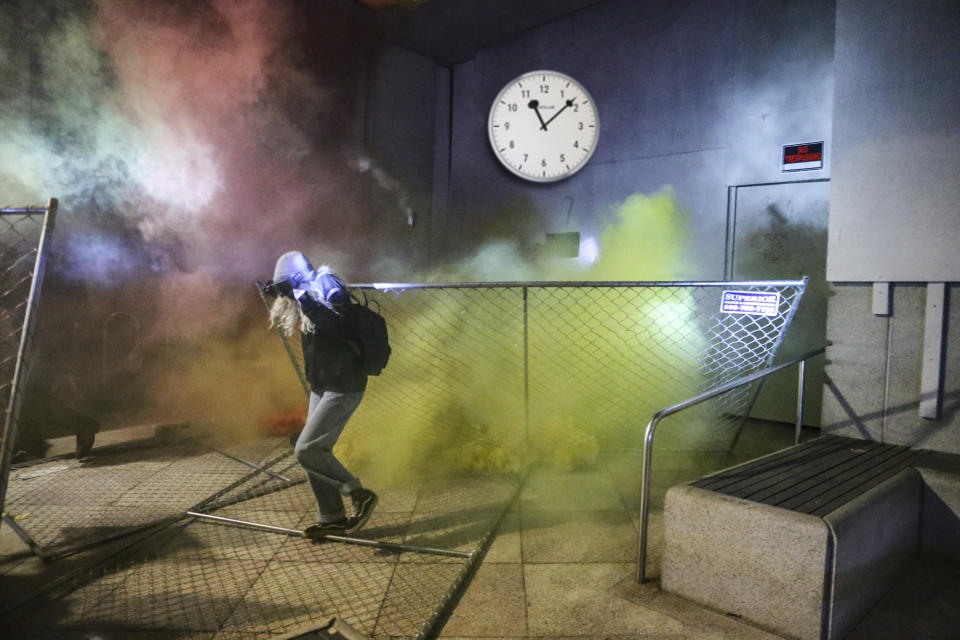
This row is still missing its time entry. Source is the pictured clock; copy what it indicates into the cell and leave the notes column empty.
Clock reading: 11:08
